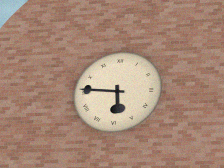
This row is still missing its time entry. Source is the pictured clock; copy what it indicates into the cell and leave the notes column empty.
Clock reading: 5:46
